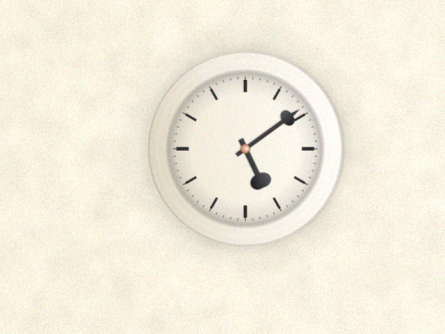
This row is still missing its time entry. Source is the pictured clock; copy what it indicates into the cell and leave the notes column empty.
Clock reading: 5:09
